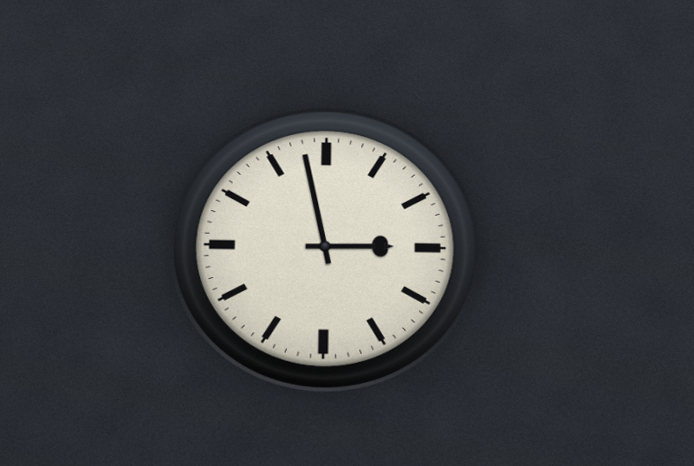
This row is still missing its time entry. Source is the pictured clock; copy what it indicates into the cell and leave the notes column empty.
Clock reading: 2:58
